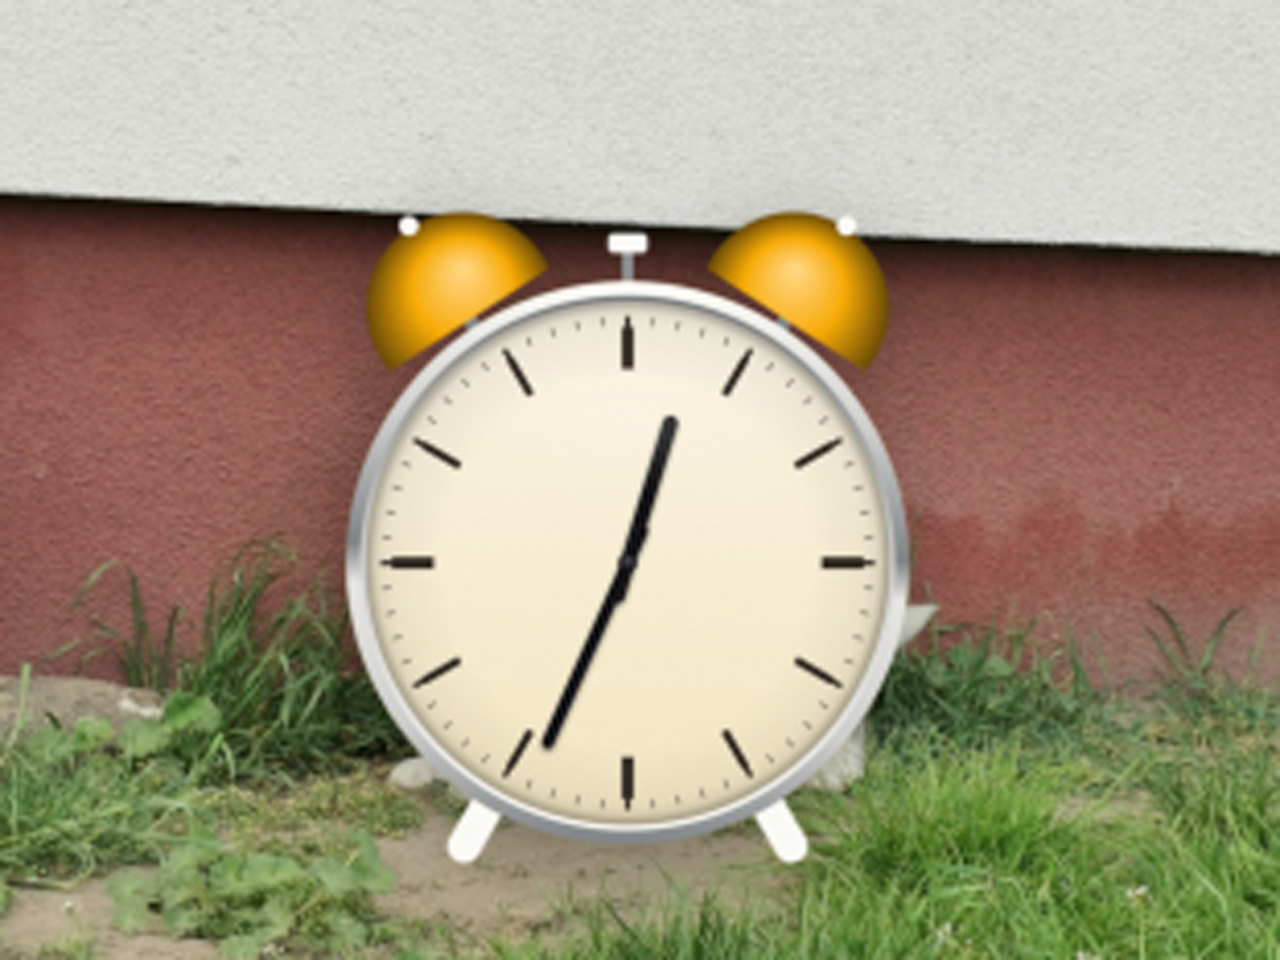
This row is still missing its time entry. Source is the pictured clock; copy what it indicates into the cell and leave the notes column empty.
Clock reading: 12:34
